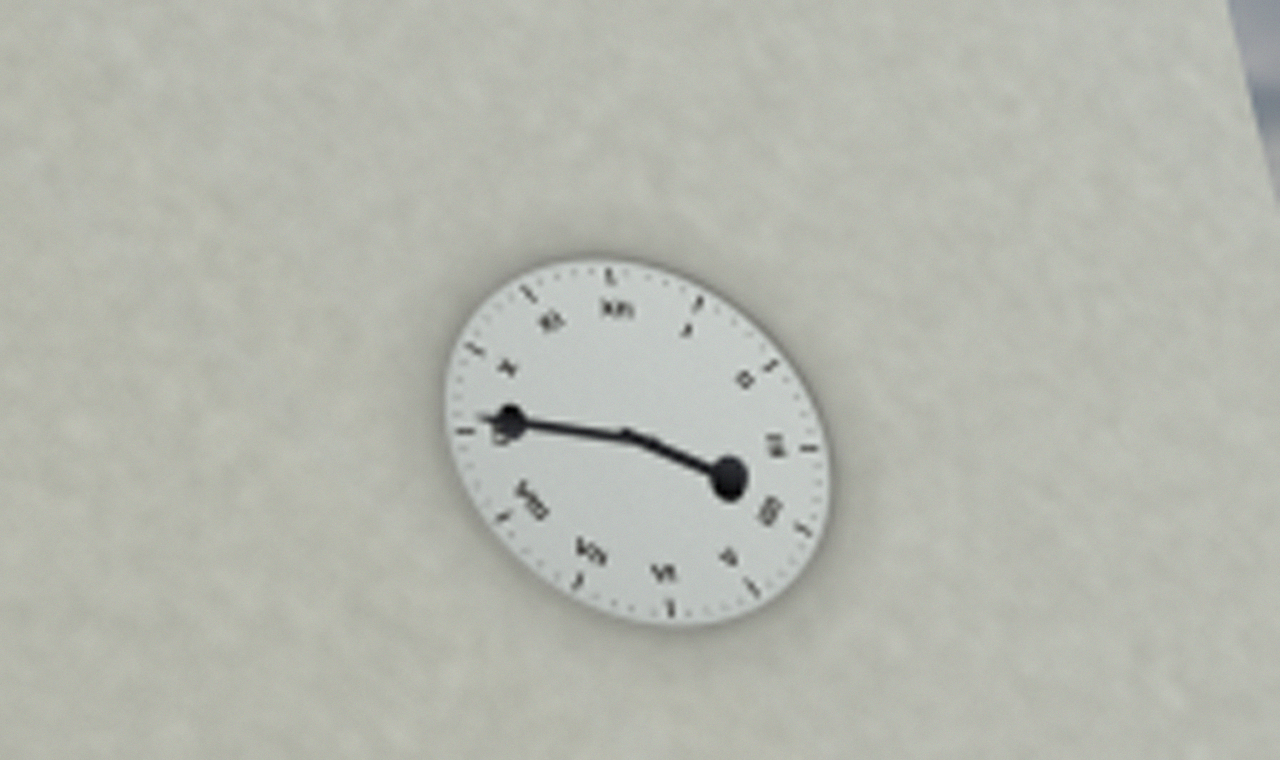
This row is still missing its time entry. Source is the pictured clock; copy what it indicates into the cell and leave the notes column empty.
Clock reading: 3:46
